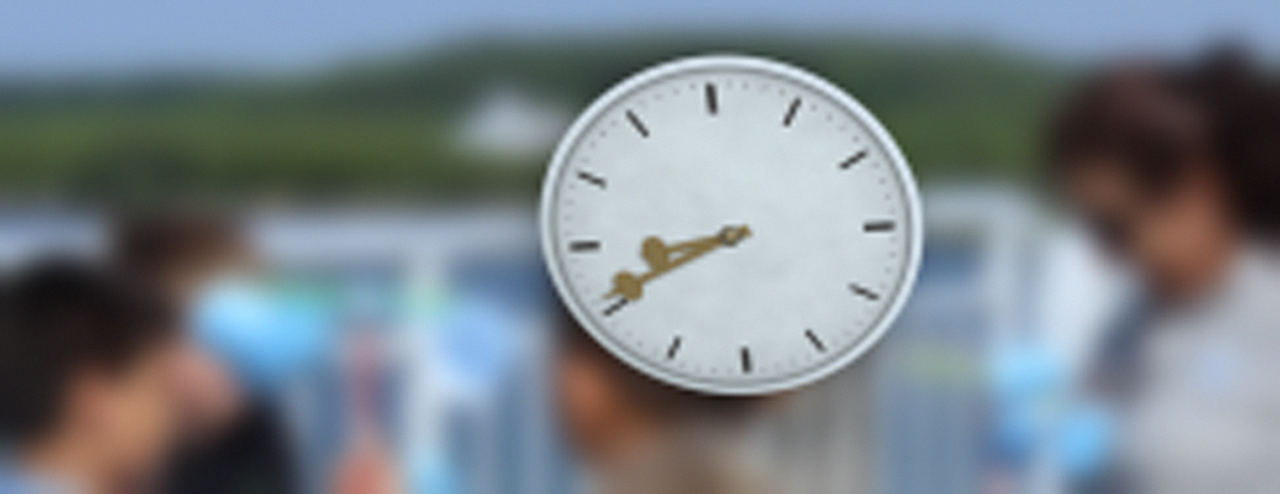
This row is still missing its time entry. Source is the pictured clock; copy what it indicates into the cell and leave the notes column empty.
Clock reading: 8:41
